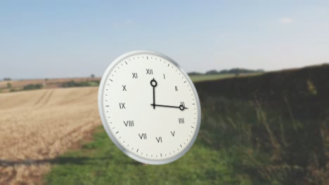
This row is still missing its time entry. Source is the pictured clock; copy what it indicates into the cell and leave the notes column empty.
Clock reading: 12:16
